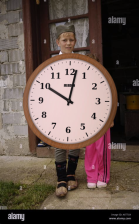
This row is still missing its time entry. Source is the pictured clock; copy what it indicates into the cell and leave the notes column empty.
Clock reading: 10:02
